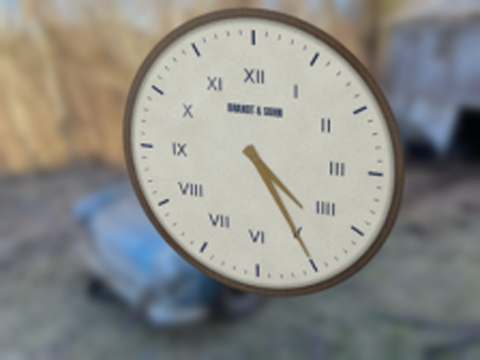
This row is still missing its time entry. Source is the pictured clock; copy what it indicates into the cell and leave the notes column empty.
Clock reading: 4:25
